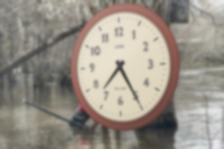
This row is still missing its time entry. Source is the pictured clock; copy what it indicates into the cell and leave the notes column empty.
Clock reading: 7:25
